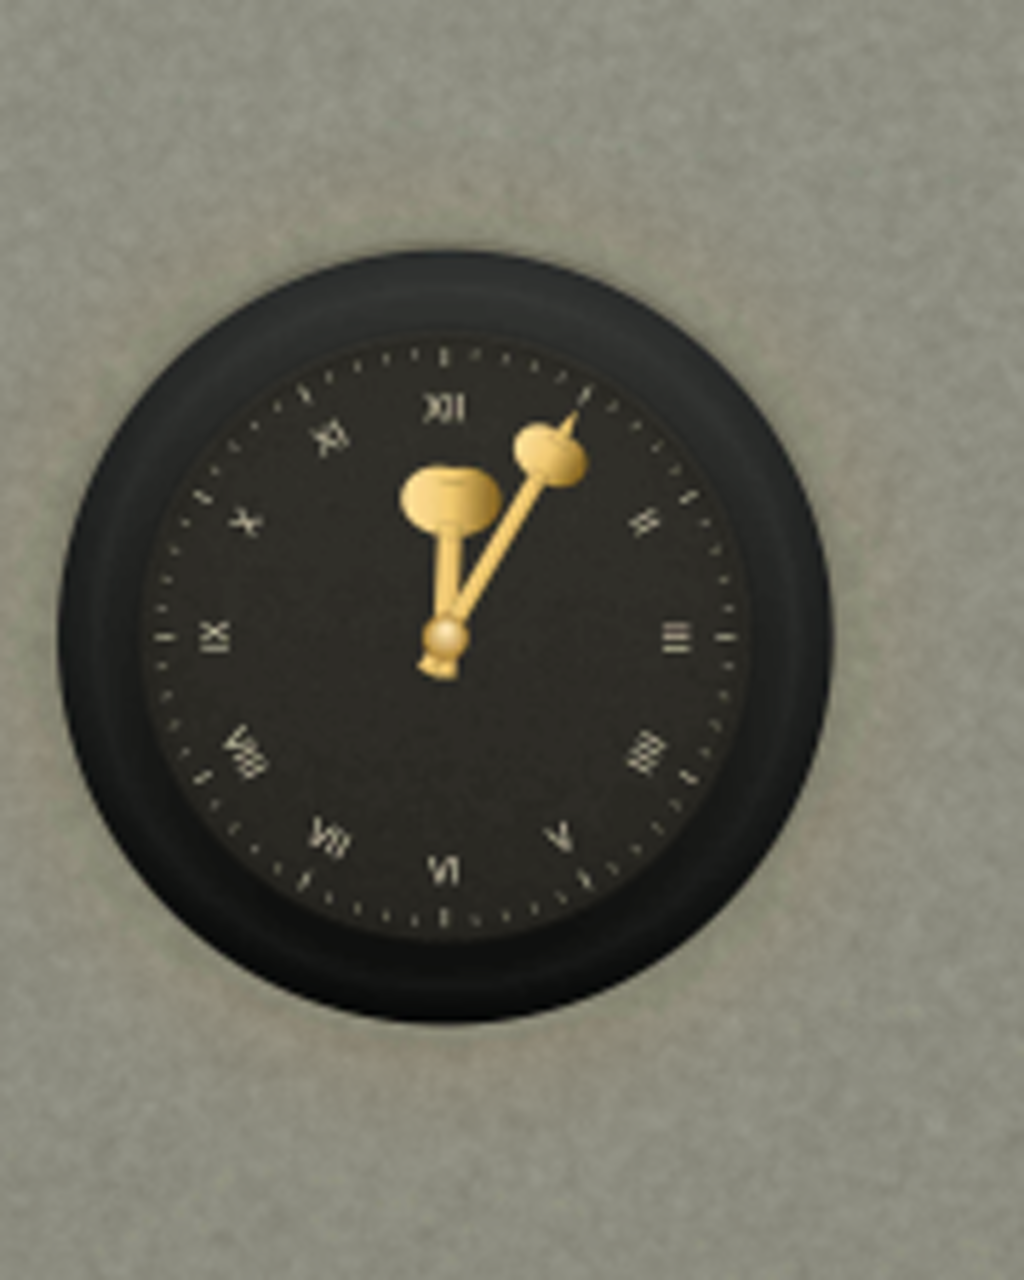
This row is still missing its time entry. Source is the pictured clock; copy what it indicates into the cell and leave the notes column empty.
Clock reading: 12:05
